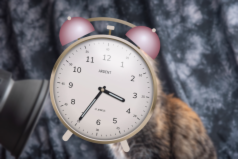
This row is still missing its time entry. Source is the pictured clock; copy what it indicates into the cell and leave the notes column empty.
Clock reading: 3:35
